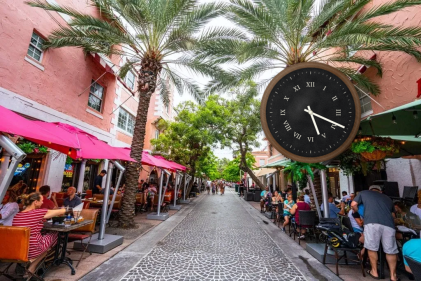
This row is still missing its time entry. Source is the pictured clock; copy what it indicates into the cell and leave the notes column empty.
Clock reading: 5:19
